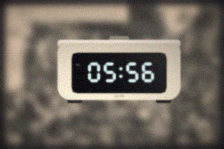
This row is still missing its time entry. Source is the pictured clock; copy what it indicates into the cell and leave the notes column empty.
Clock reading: 5:56
